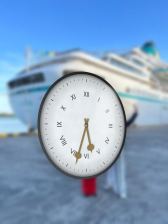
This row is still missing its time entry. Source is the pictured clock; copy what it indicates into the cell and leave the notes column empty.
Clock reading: 5:33
